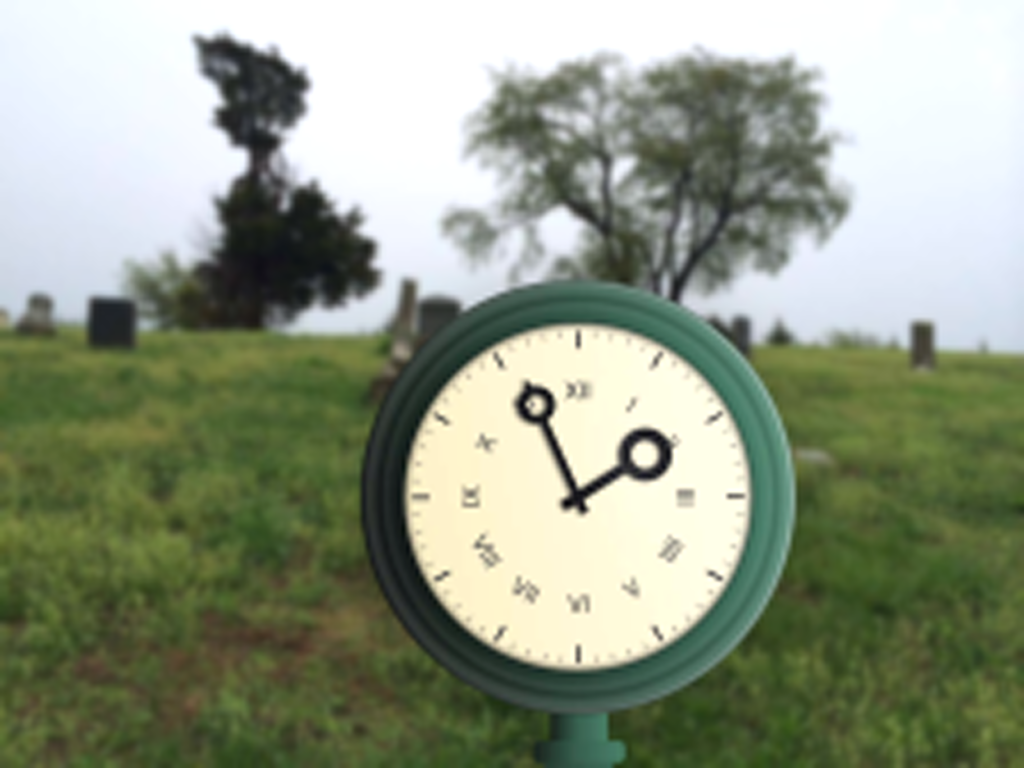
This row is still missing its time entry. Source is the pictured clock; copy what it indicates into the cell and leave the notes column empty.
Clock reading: 1:56
